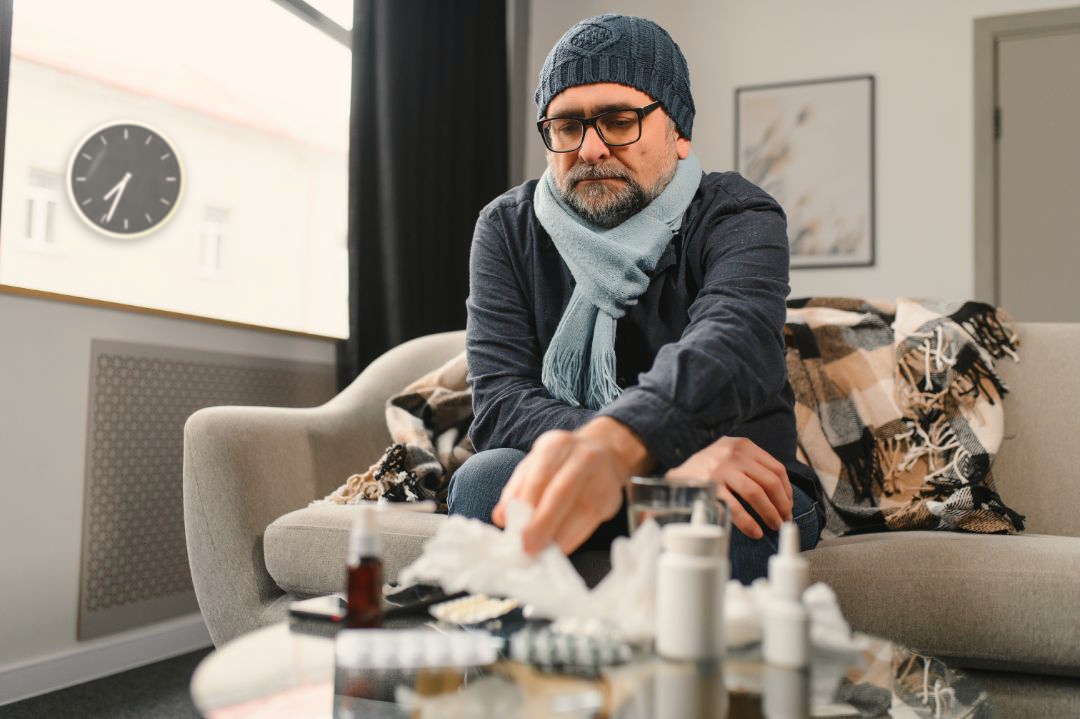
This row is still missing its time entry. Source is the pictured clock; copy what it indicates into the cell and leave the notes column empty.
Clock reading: 7:34
